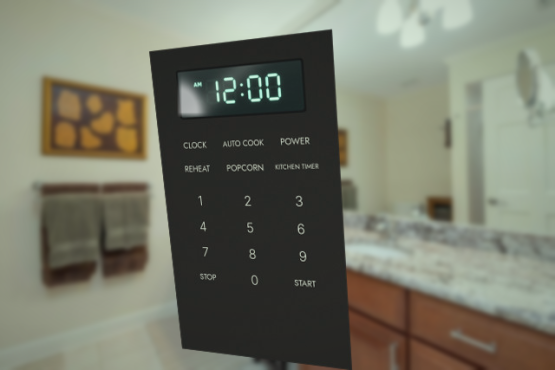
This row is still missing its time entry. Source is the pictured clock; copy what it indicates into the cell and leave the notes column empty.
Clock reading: 12:00
